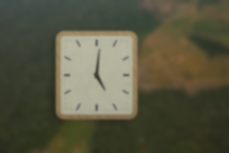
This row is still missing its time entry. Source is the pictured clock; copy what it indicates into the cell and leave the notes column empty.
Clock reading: 5:01
